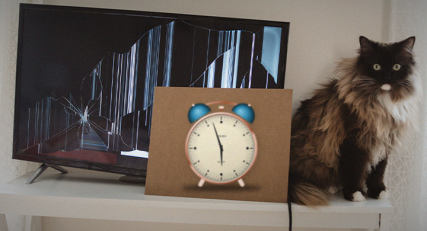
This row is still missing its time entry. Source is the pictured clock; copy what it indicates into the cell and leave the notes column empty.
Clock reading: 5:57
